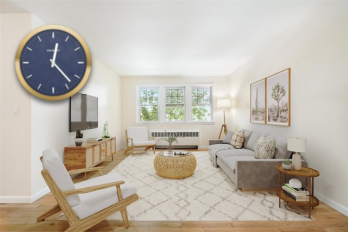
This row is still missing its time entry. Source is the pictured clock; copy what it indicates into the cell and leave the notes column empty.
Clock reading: 12:23
